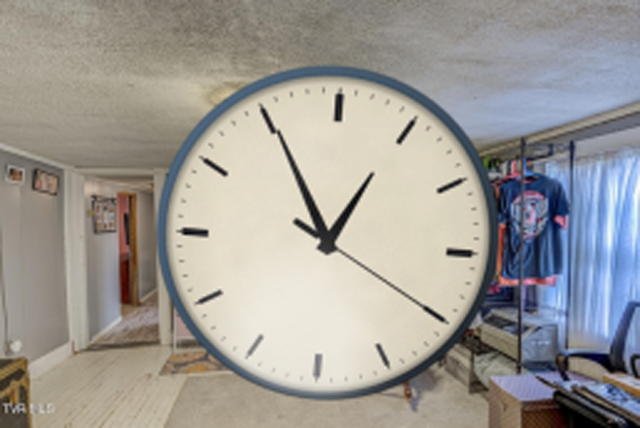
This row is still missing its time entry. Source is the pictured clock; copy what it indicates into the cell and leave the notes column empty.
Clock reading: 12:55:20
